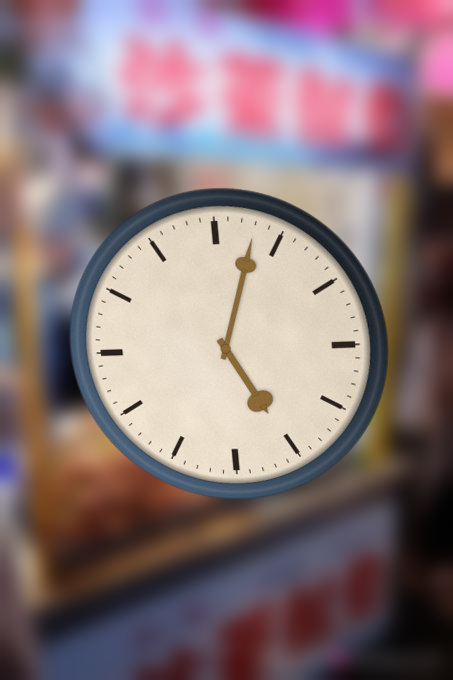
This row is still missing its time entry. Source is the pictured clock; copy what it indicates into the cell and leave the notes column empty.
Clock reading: 5:03
